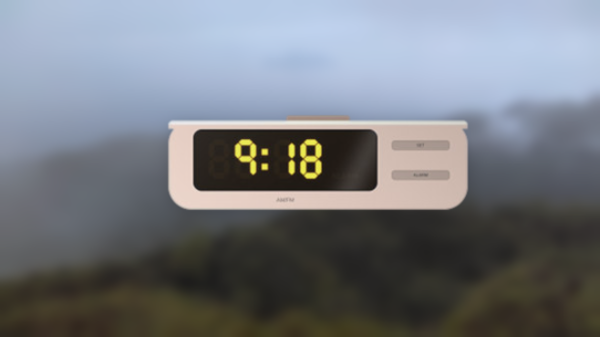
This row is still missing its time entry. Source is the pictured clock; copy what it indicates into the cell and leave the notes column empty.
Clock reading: 9:18
